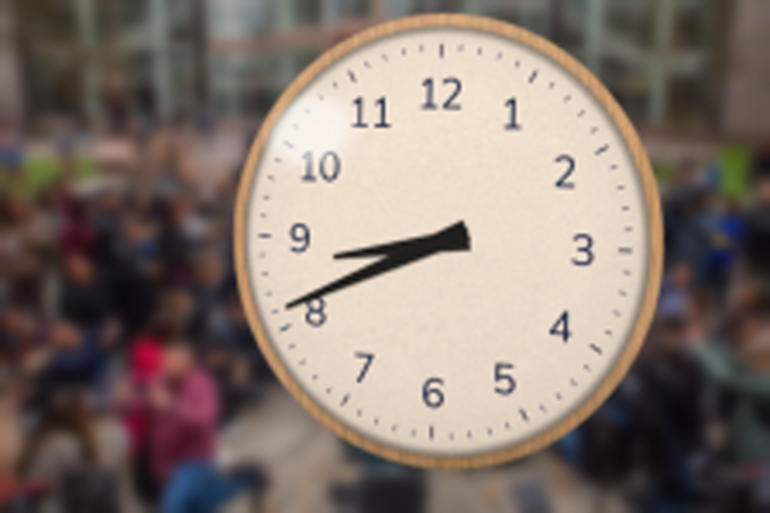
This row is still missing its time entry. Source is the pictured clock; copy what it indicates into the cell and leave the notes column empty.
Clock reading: 8:41
